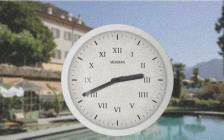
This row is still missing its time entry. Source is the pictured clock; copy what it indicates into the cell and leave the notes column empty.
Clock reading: 2:41
